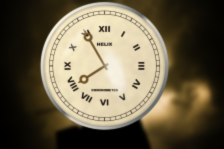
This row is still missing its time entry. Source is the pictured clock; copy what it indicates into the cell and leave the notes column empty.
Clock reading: 7:55
